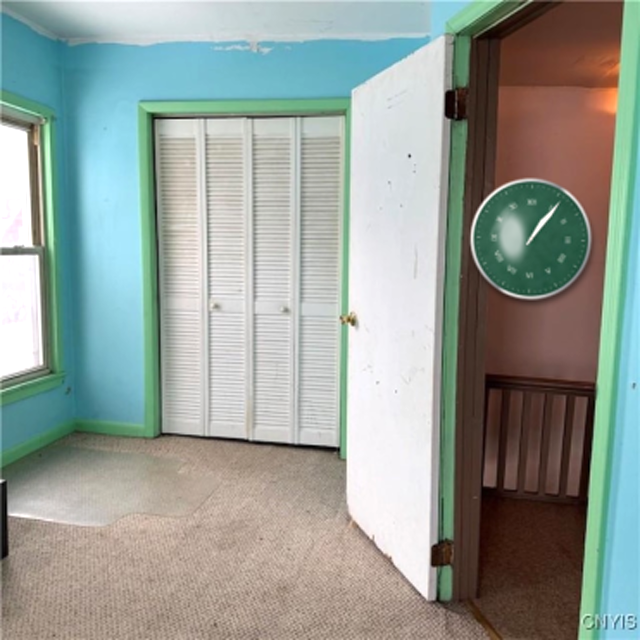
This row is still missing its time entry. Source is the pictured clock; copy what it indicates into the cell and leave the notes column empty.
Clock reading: 1:06
